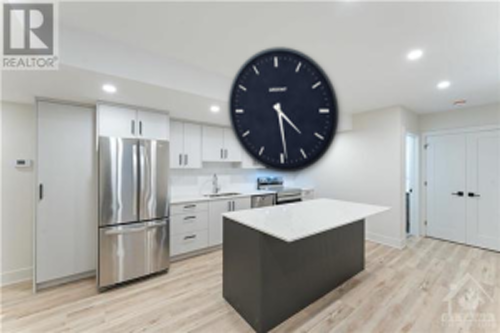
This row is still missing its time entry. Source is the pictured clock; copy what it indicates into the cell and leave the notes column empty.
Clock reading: 4:29
